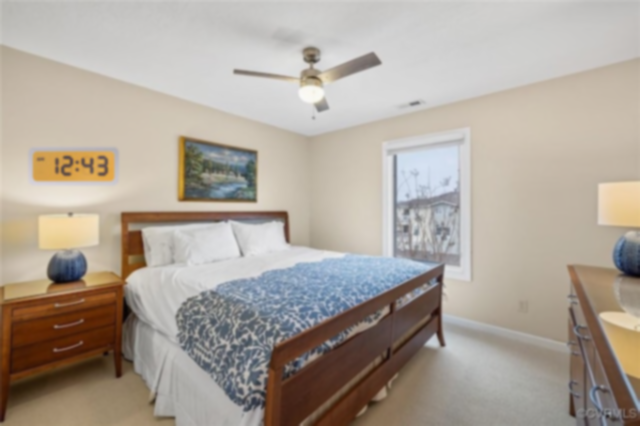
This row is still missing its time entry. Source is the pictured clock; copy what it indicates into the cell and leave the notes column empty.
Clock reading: 12:43
